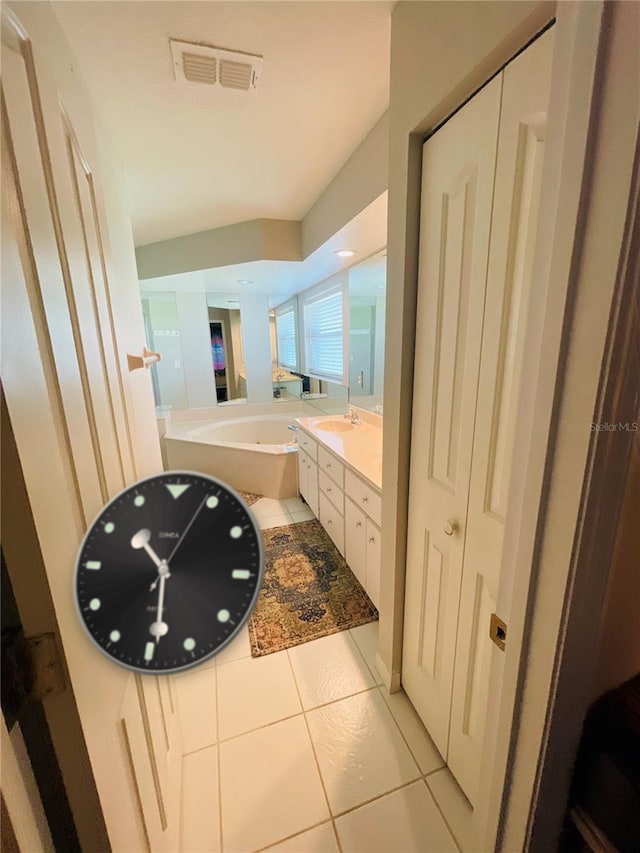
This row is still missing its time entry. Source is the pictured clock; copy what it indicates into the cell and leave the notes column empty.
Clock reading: 10:29:04
